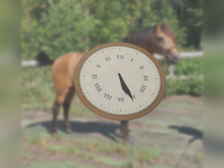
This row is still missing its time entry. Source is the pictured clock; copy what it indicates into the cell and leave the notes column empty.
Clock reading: 5:26
